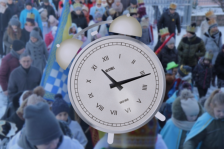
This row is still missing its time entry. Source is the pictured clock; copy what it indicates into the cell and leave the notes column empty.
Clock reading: 11:16
